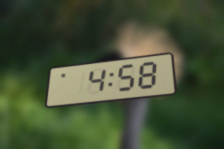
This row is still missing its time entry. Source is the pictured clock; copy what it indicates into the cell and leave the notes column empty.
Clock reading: 4:58
